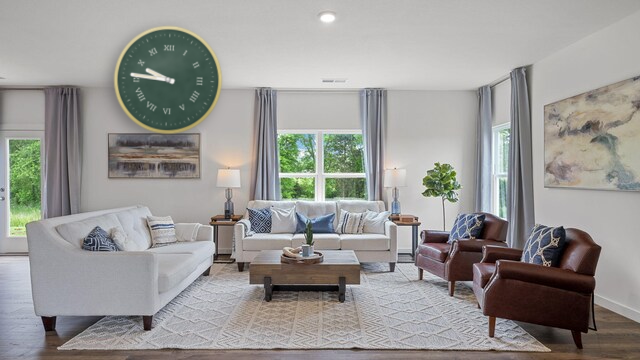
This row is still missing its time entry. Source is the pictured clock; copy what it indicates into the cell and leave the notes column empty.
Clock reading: 9:46
